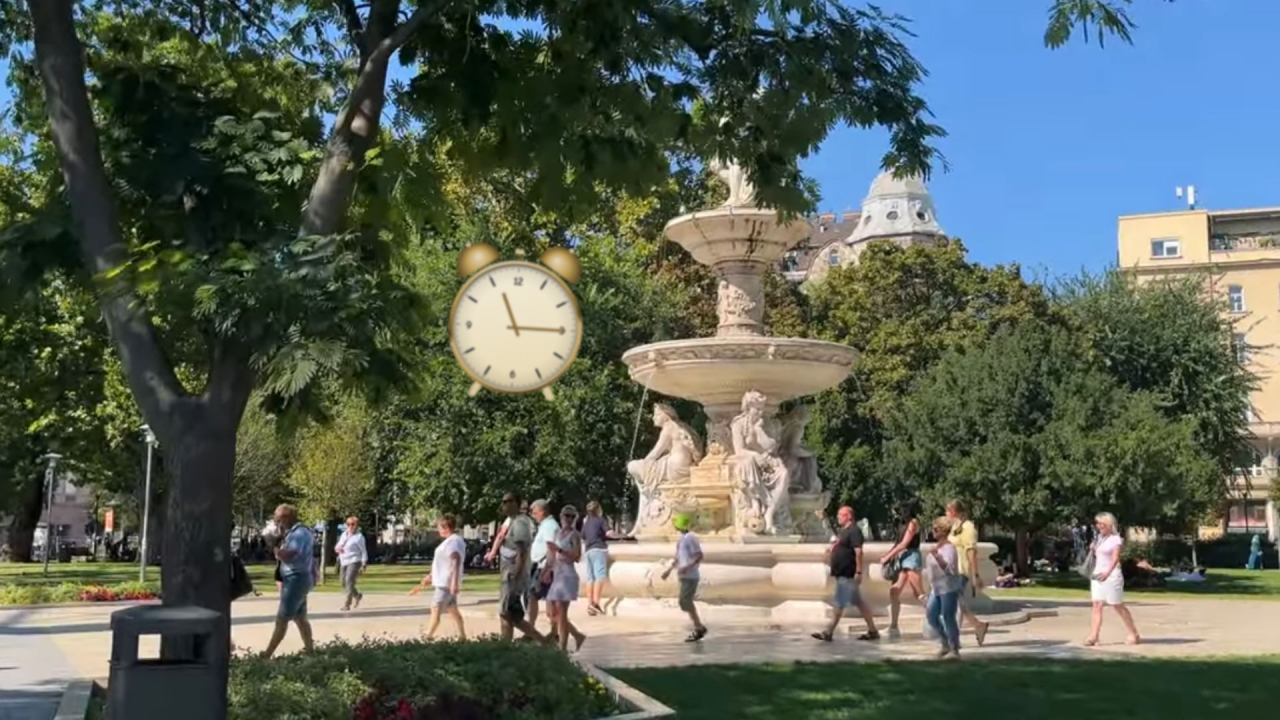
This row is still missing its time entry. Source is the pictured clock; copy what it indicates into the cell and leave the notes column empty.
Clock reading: 11:15
